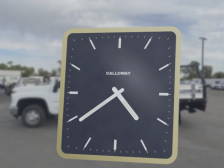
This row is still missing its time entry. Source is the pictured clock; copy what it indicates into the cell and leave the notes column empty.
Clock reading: 4:39
